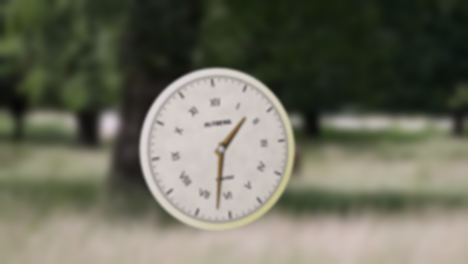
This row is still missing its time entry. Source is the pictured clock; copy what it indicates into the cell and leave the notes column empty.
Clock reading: 1:32
